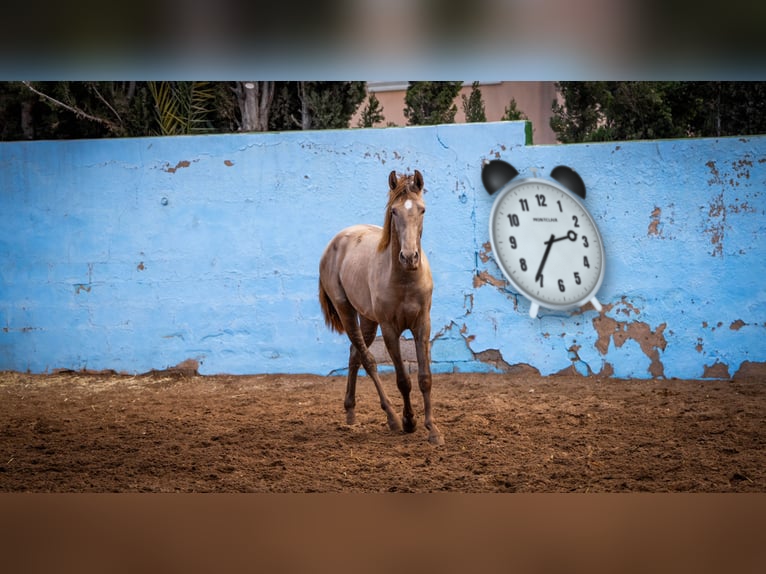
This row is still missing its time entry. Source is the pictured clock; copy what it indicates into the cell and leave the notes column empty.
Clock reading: 2:36
